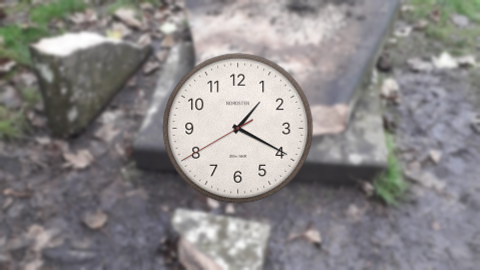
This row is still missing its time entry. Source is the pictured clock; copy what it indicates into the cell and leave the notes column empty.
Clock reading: 1:19:40
